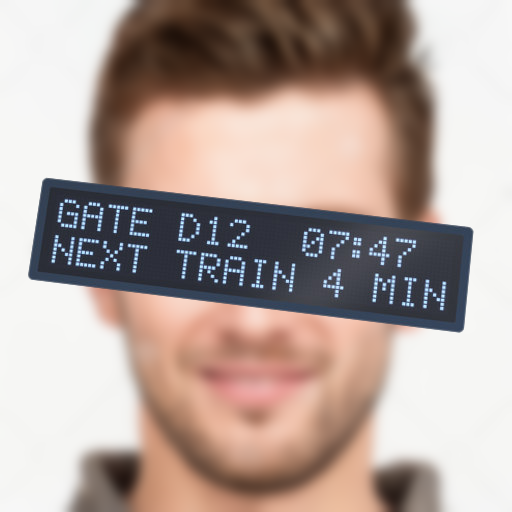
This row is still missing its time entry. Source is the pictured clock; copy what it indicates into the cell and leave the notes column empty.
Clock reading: 7:47
